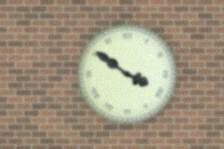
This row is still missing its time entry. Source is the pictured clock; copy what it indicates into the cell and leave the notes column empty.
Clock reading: 3:51
